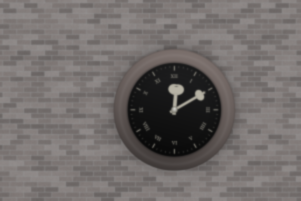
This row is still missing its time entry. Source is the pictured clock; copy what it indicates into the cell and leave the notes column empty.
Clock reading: 12:10
